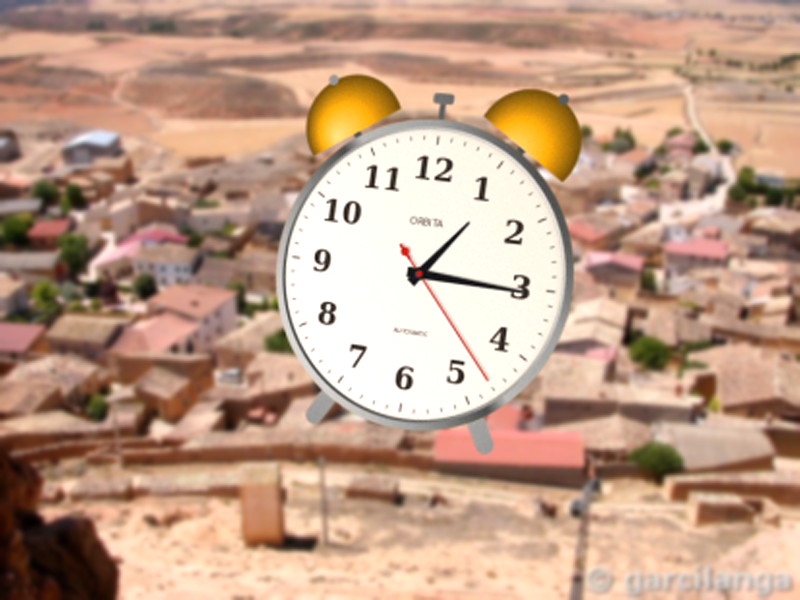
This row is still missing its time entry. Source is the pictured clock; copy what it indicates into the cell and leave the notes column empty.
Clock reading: 1:15:23
